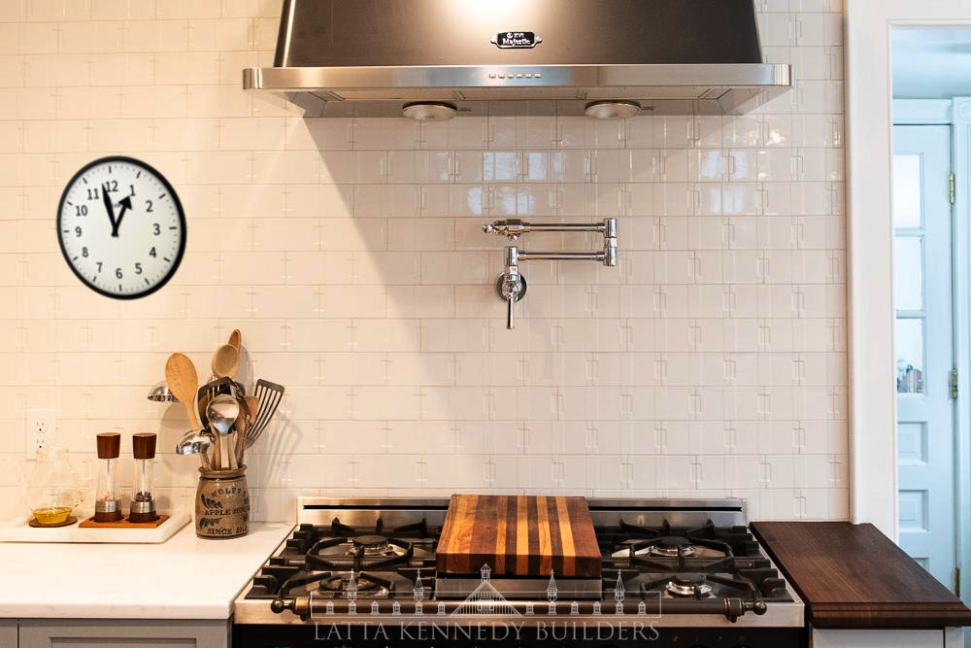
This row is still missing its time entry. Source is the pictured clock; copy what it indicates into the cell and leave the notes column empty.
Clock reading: 12:58
